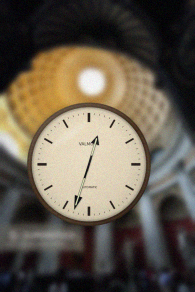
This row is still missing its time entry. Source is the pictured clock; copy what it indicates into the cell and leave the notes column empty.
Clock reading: 12:33
